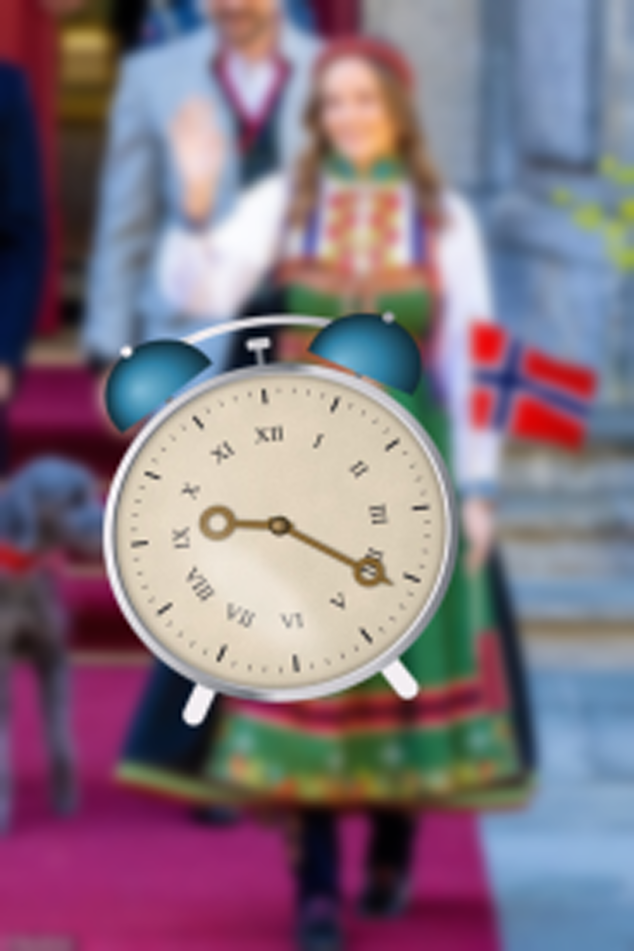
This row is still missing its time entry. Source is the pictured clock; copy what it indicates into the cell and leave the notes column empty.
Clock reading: 9:21
